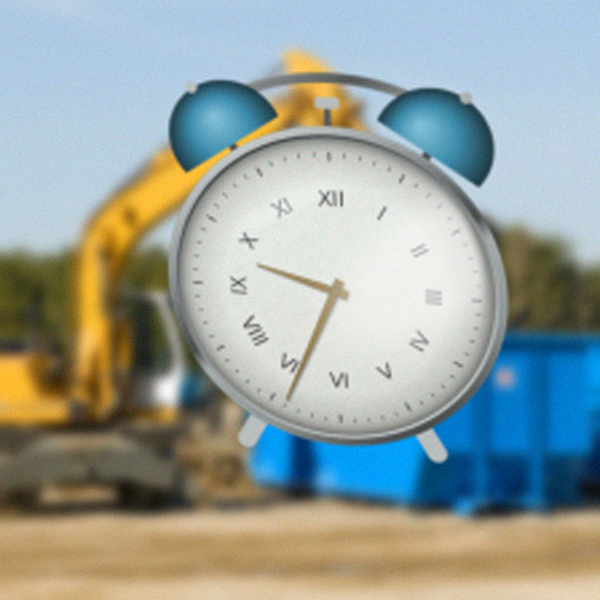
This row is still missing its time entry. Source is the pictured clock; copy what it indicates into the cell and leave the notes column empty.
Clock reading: 9:34
